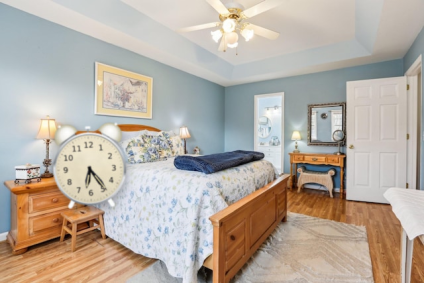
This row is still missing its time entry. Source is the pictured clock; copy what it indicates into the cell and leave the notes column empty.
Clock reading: 6:24
